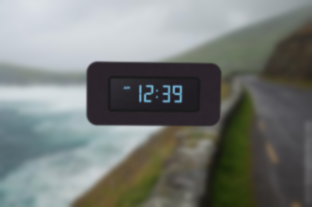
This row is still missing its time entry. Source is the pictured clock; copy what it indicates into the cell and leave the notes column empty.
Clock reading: 12:39
